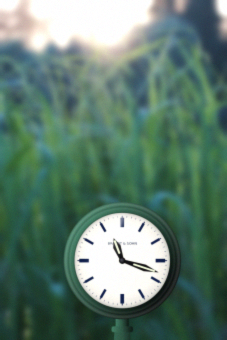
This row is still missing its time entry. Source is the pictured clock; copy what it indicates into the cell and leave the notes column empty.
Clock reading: 11:18
